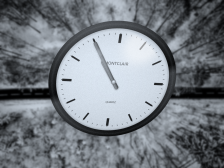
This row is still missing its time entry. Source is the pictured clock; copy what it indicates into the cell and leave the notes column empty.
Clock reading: 10:55
